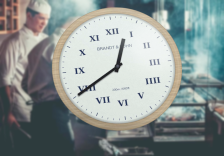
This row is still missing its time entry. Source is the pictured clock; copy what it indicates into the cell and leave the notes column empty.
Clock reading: 12:40
